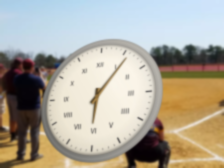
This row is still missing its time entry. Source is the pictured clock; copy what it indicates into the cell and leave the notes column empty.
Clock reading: 6:06
